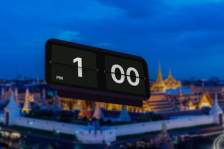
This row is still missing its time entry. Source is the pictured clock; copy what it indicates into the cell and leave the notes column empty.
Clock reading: 1:00
